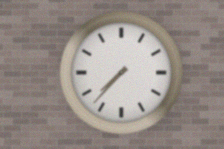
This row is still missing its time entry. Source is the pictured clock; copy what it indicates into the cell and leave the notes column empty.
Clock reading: 7:37
